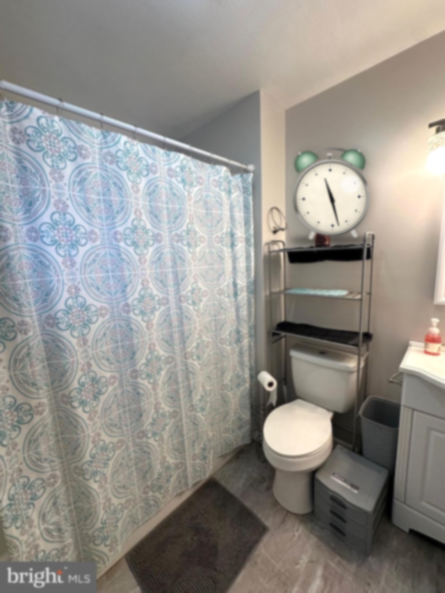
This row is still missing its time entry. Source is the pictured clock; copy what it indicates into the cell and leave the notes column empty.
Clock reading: 11:28
